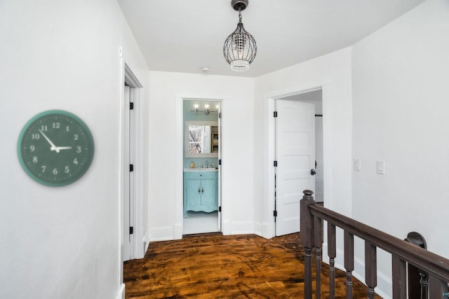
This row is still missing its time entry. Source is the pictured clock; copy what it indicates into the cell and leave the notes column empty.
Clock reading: 2:53
